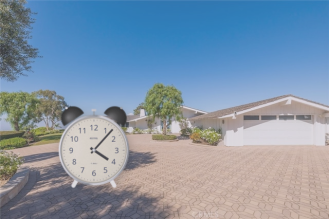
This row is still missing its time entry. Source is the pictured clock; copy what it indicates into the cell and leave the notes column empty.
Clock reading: 4:07
